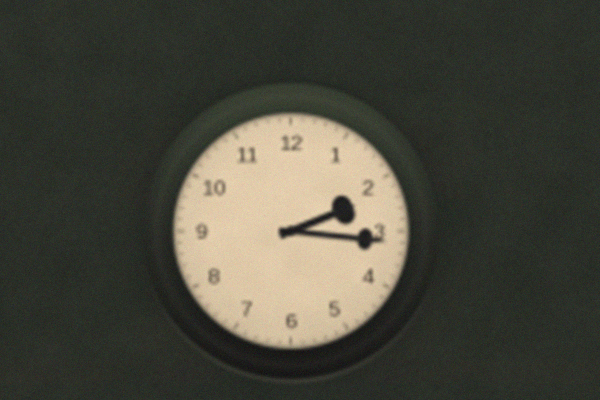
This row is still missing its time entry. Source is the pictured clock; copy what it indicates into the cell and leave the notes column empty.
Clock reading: 2:16
